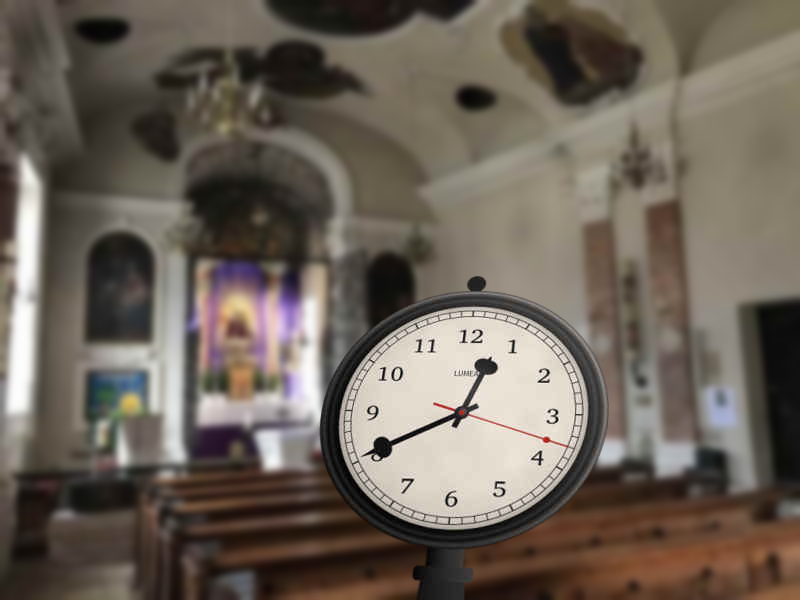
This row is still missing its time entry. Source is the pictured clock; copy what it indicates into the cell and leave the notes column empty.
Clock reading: 12:40:18
